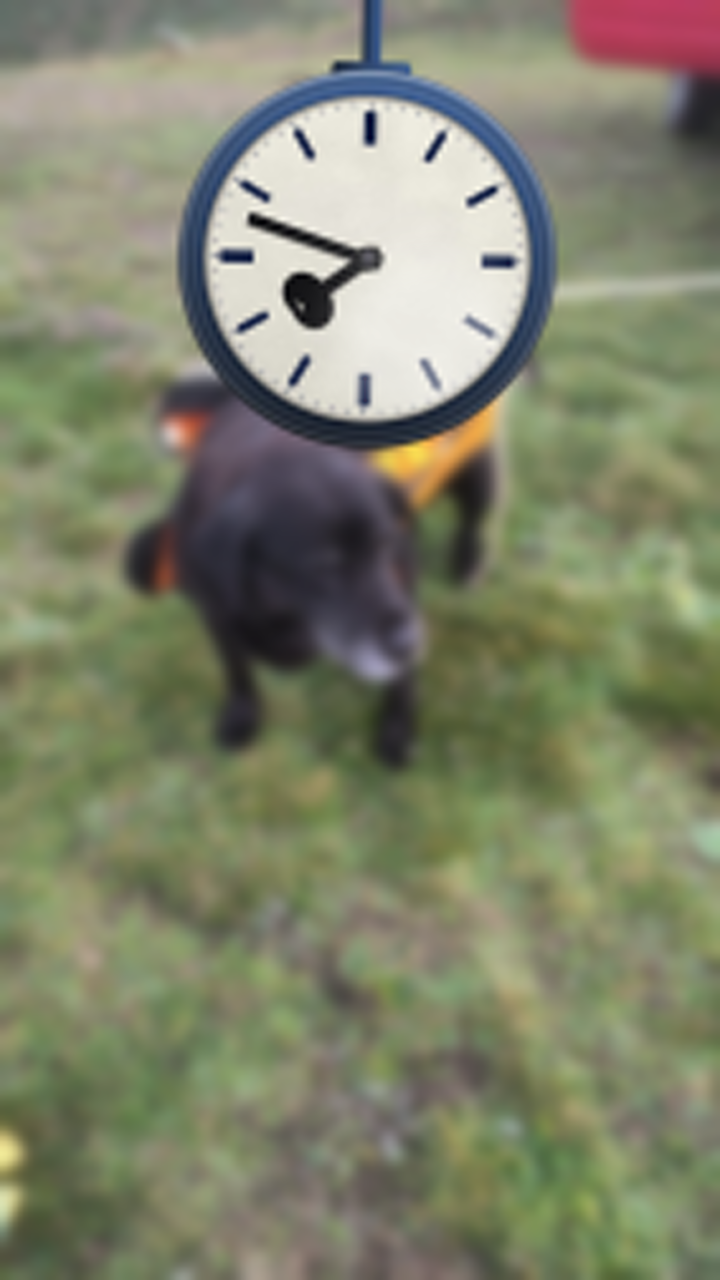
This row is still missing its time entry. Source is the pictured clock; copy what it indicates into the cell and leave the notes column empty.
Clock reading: 7:48
